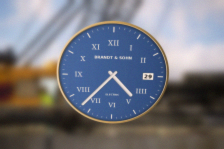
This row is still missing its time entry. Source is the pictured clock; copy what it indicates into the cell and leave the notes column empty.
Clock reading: 4:37
